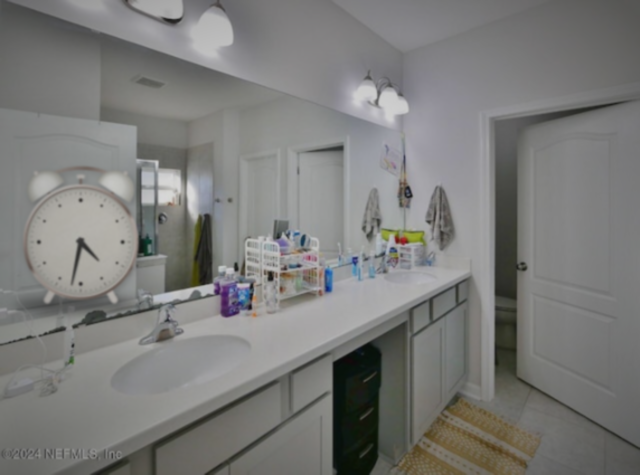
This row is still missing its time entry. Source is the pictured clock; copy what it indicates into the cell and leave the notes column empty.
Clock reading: 4:32
